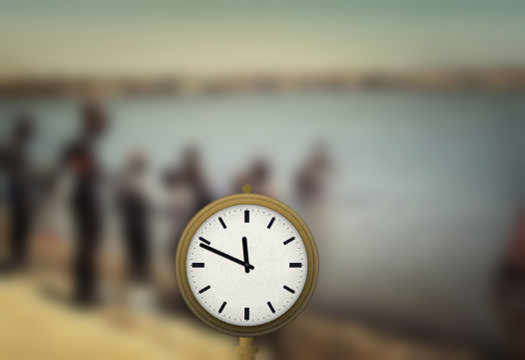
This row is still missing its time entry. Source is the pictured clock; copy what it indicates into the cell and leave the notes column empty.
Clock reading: 11:49
